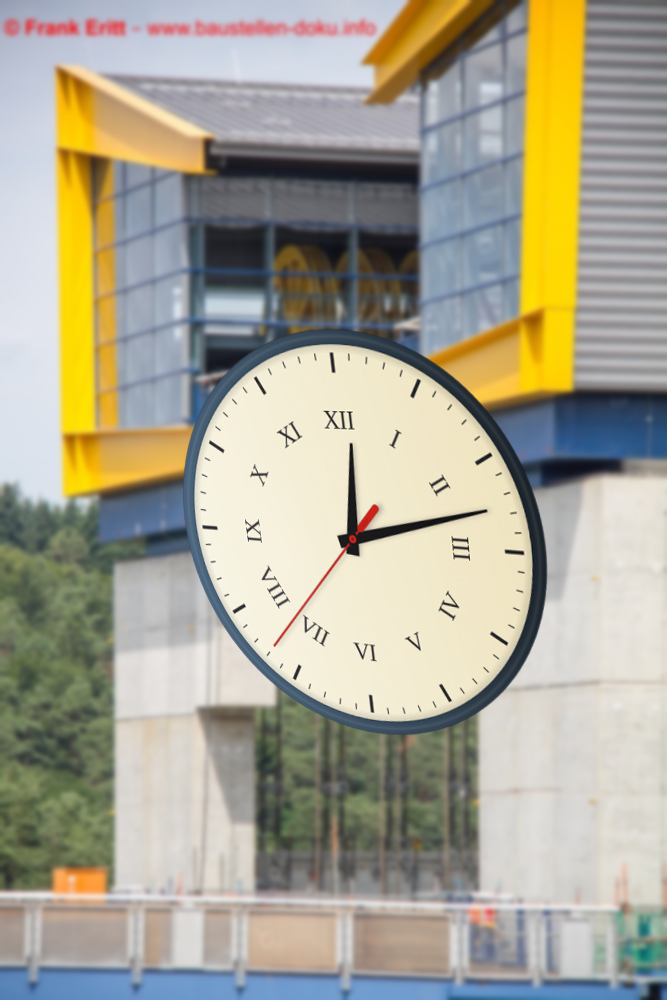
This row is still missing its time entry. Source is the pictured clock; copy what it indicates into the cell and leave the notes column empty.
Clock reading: 12:12:37
